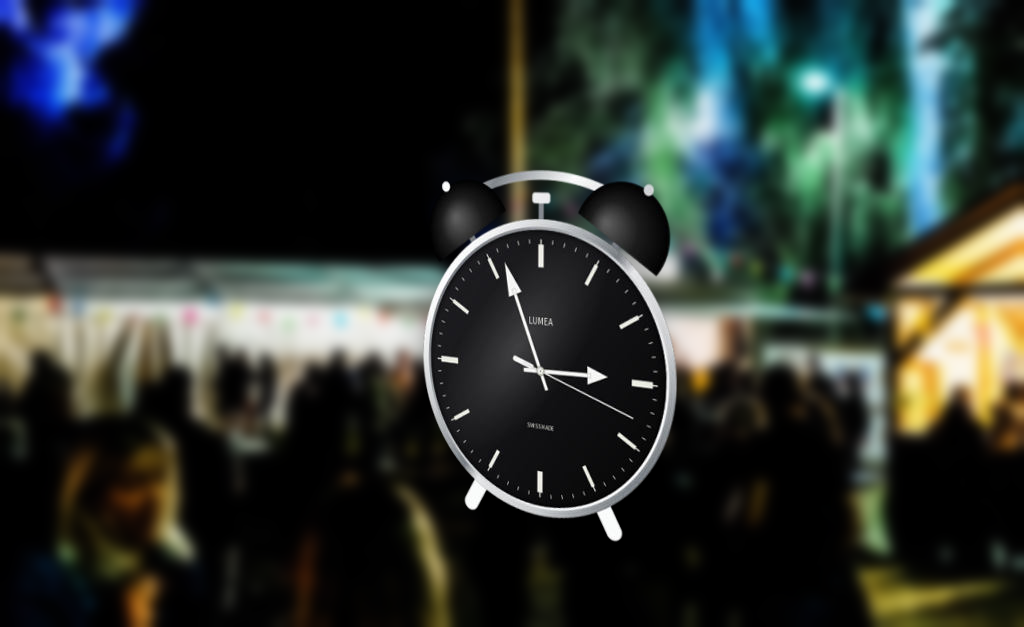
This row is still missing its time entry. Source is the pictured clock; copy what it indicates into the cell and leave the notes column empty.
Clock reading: 2:56:18
